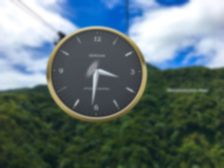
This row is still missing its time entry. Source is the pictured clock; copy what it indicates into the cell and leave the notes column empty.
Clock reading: 3:31
